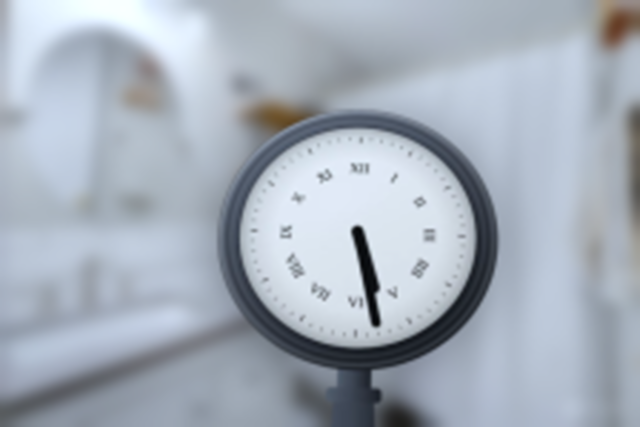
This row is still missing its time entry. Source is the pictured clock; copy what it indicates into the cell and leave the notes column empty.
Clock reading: 5:28
